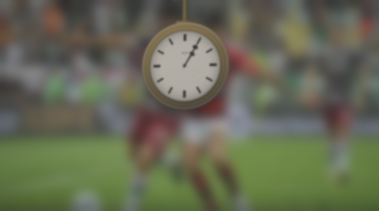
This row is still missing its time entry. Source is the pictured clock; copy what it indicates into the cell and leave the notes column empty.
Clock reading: 1:05
